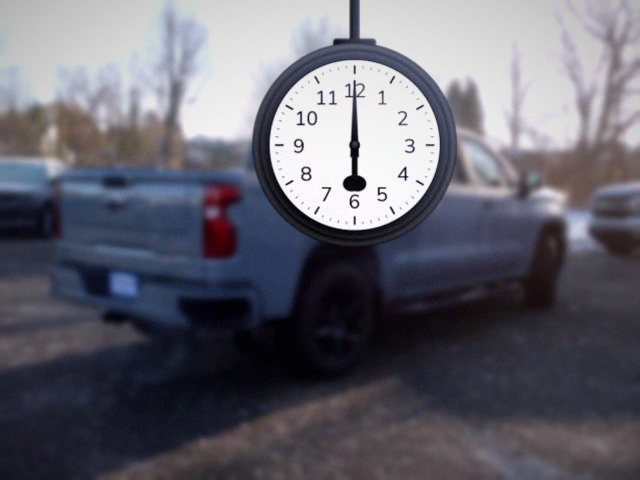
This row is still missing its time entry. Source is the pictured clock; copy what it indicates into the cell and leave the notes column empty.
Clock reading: 6:00
